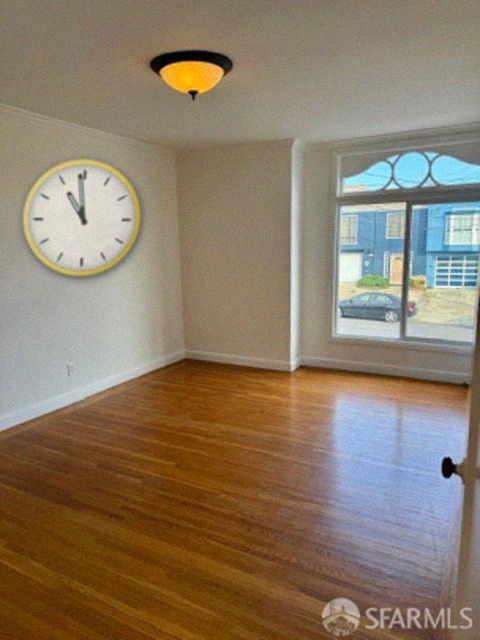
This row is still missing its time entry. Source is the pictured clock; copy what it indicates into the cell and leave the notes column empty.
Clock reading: 10:59
